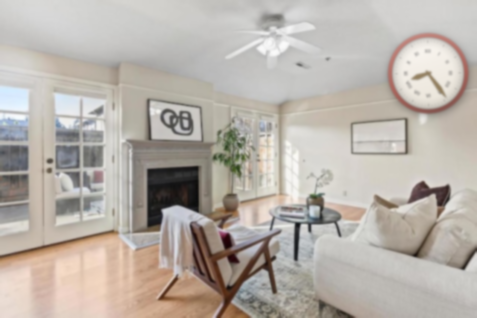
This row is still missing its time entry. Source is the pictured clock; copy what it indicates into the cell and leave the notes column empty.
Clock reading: 8:24
